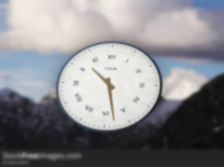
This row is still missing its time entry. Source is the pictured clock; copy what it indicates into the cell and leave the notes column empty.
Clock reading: 10:28
